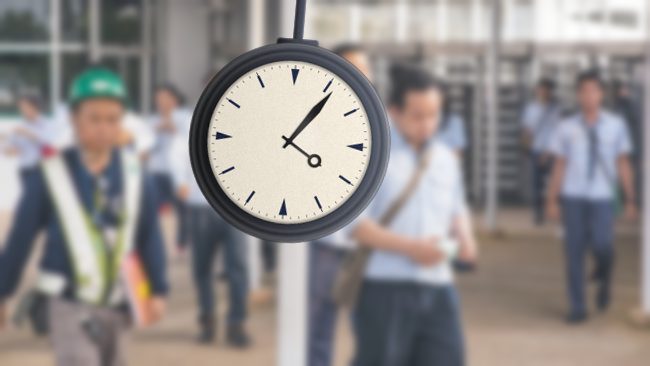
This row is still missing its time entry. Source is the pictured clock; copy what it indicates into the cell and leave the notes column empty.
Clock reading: 4:06
